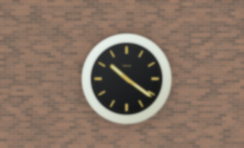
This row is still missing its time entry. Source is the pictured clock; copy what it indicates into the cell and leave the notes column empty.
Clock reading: 10:21
